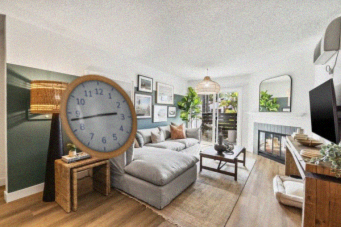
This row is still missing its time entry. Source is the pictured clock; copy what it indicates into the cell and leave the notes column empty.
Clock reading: 2:43
